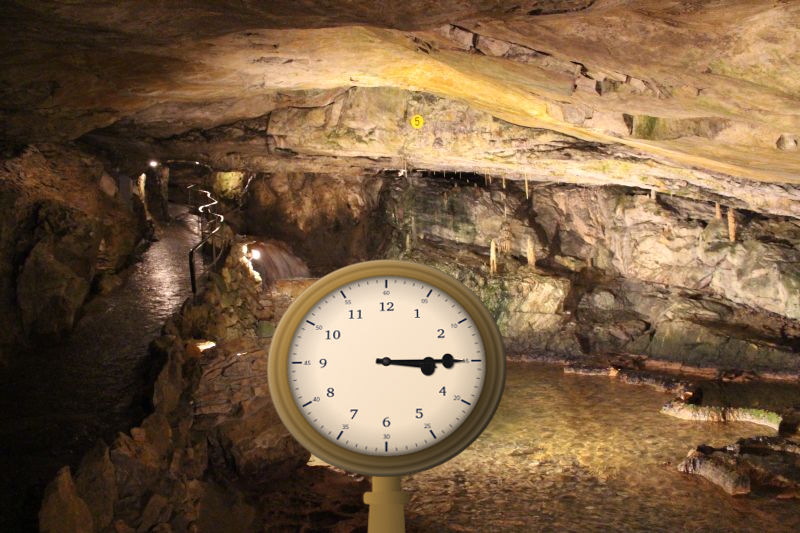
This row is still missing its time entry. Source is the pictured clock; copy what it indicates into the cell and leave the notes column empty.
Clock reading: 3:15
